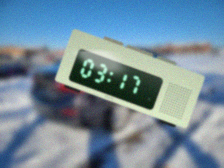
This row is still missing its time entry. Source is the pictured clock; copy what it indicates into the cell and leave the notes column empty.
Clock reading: 3:17
